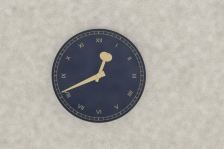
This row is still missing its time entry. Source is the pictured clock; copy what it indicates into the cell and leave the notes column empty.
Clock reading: 12:41
